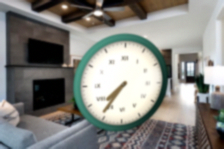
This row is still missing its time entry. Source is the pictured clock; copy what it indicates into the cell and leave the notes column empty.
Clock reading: 7:36
